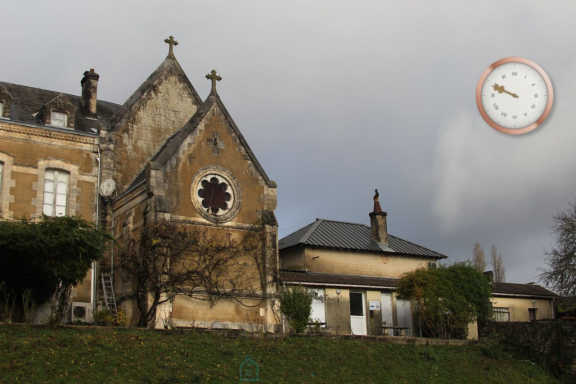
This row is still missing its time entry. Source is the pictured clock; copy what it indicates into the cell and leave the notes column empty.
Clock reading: 9:49
